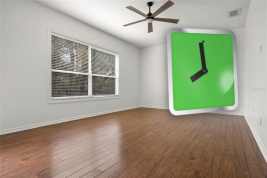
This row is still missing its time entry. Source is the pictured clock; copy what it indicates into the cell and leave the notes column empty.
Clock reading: 7:59
